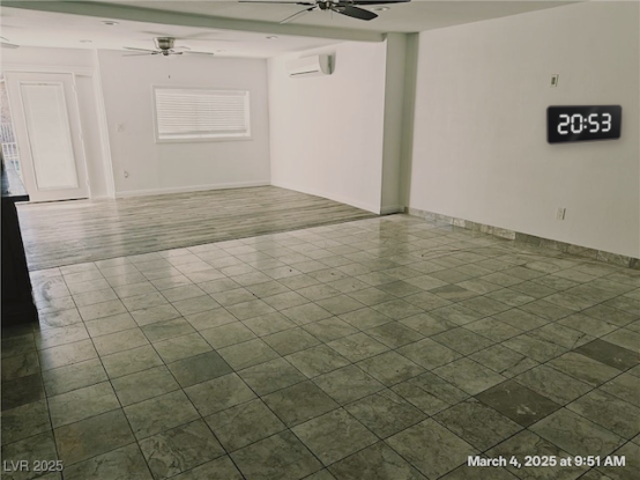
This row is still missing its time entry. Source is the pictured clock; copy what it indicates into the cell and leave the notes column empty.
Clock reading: 20:53
